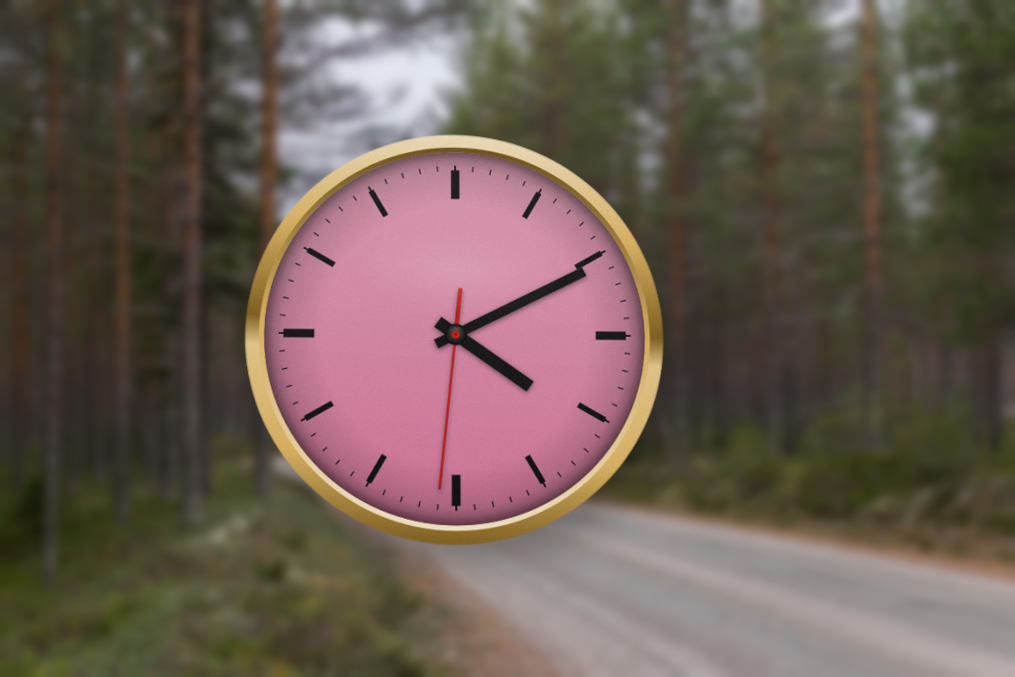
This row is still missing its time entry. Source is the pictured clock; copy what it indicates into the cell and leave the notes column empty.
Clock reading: 4:10:31
